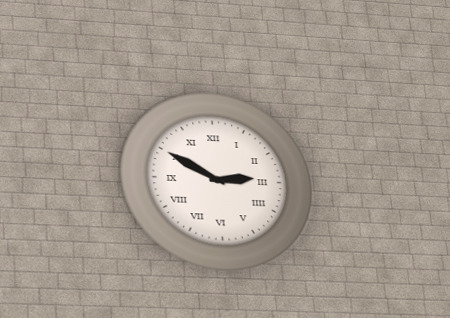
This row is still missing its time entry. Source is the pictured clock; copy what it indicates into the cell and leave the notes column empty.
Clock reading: 2:50
